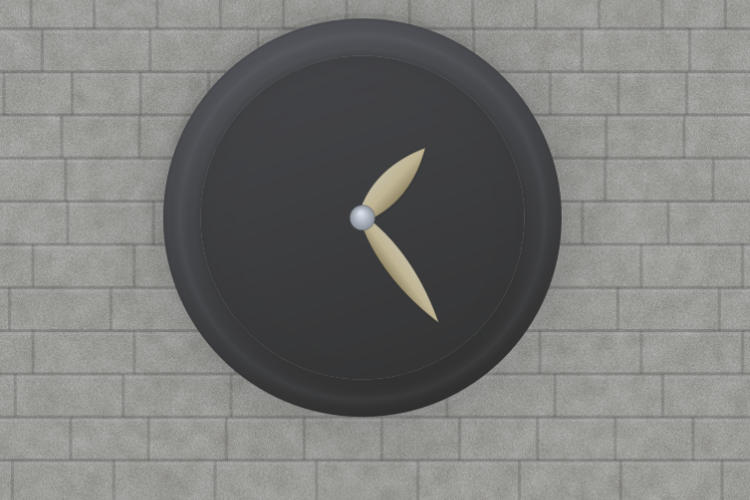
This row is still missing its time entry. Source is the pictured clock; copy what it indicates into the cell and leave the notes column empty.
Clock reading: 1:24
